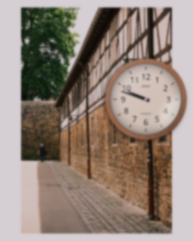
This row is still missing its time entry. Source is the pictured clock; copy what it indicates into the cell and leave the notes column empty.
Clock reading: 9:48
